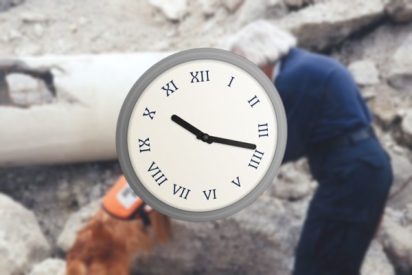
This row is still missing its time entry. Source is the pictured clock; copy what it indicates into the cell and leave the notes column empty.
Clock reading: 10:18
